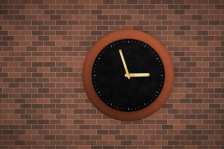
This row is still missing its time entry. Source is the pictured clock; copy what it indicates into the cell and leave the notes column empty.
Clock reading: 2:57
